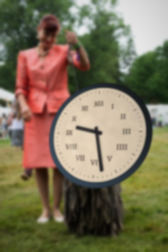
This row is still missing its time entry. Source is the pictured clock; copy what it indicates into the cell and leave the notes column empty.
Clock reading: 9:28
